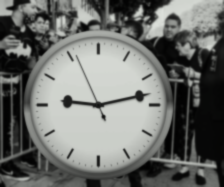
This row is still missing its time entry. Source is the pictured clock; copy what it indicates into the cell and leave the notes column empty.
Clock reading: 9:12:56
